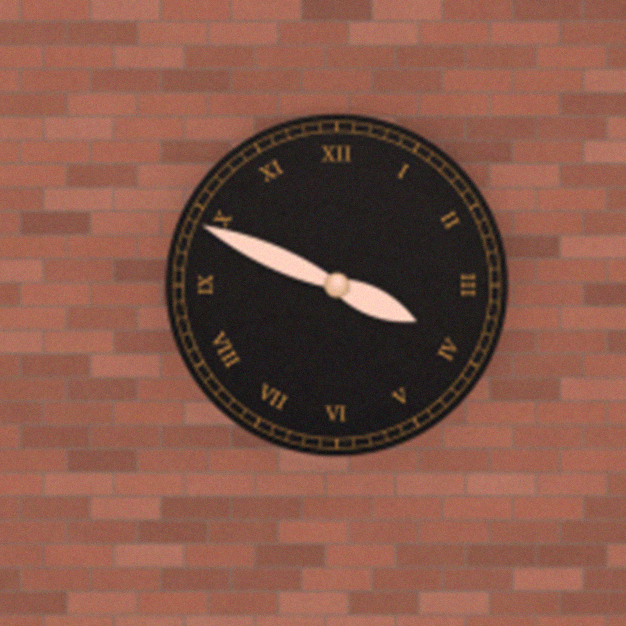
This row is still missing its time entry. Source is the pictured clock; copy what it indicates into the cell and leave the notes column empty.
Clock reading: 3:49
